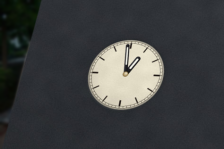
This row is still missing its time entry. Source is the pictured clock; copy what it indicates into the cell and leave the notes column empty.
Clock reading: 12:59
